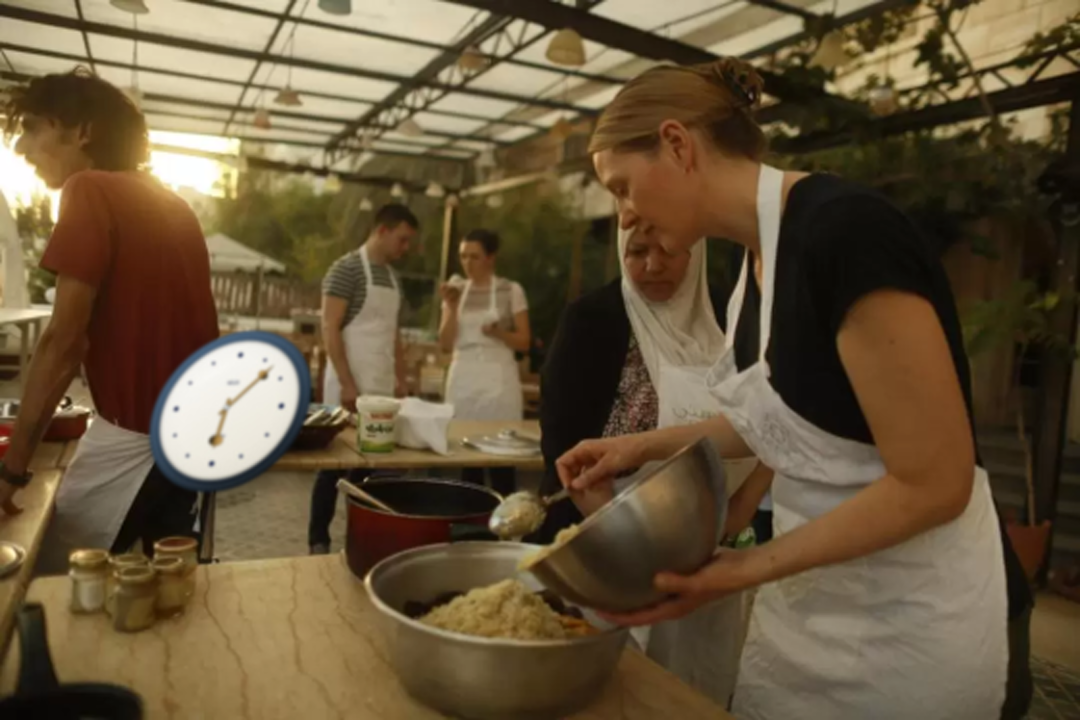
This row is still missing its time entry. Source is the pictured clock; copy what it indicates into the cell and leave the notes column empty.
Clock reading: 6:07
